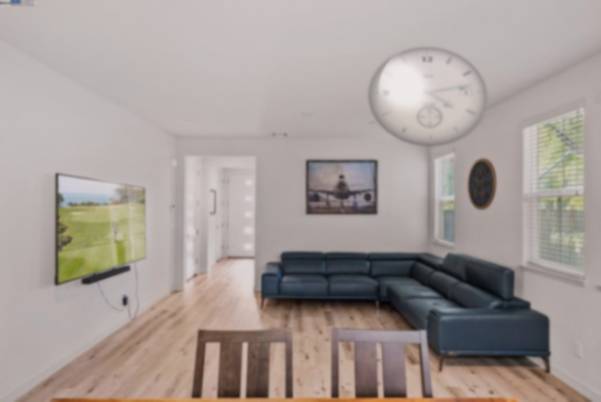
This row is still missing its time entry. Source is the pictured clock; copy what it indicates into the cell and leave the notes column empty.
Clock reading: 4:13
